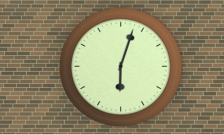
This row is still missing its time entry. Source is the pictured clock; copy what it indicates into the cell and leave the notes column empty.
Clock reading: 6:03
